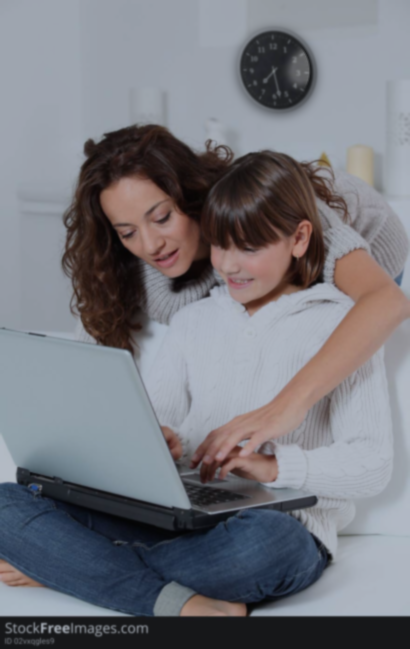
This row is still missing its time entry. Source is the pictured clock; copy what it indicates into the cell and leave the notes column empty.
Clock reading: 7:28
